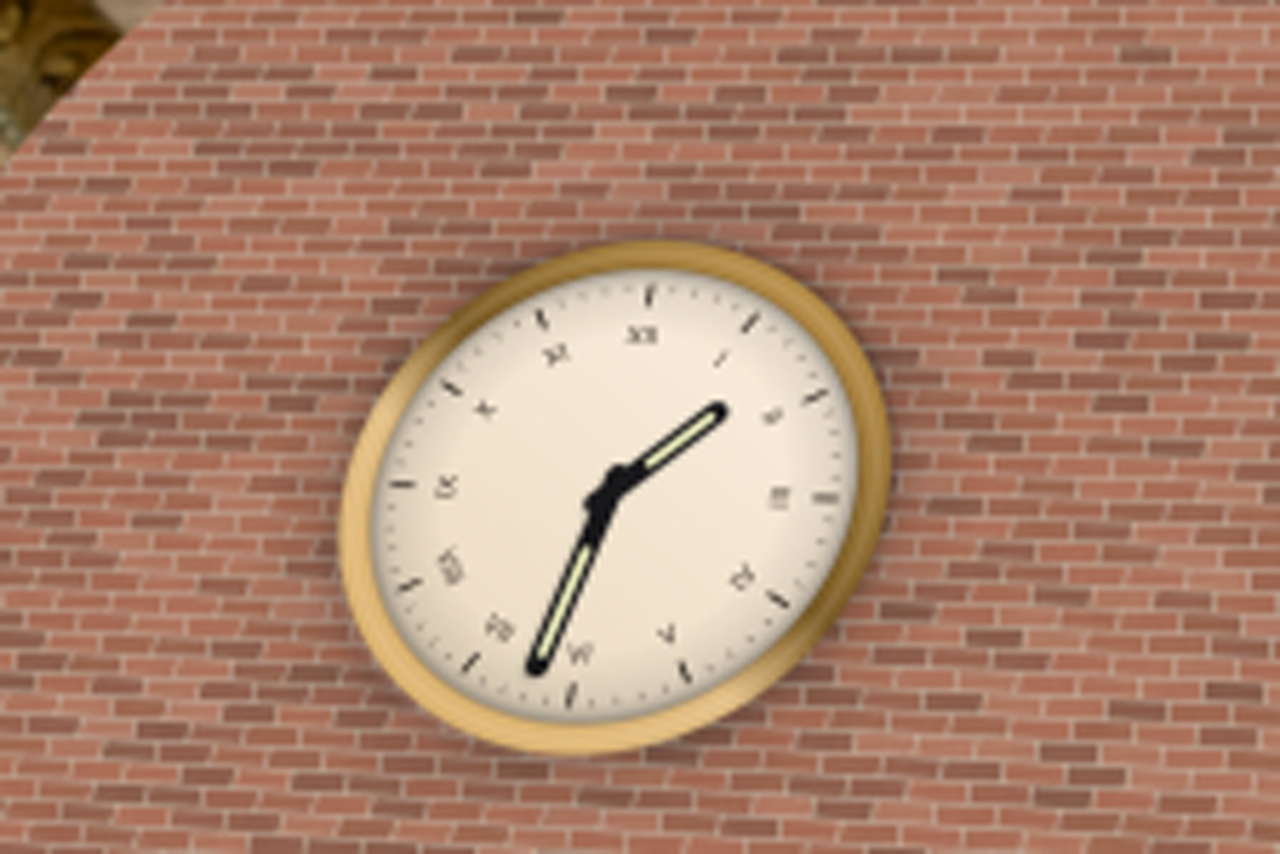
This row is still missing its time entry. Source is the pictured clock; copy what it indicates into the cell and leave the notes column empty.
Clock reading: 1:32
